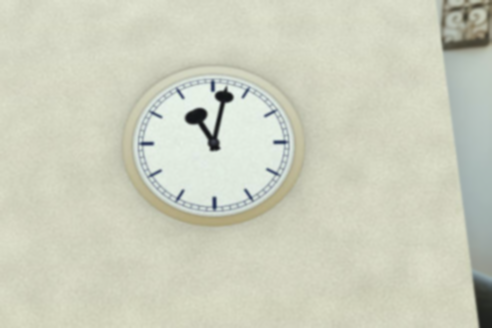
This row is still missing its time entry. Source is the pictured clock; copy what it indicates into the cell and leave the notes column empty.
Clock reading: 11:02
